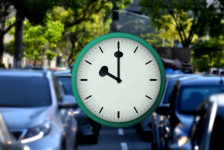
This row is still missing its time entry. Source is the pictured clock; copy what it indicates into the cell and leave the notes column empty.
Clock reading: 10:00
